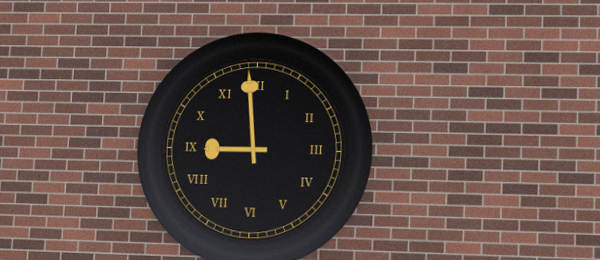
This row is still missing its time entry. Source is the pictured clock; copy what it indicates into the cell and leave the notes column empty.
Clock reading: 8:59
